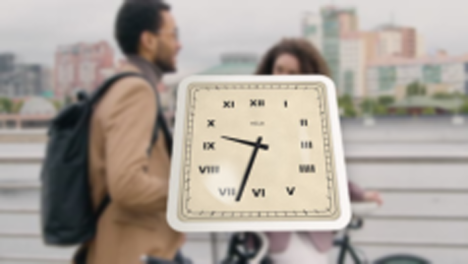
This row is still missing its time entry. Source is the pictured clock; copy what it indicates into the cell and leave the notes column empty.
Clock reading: 9:33
